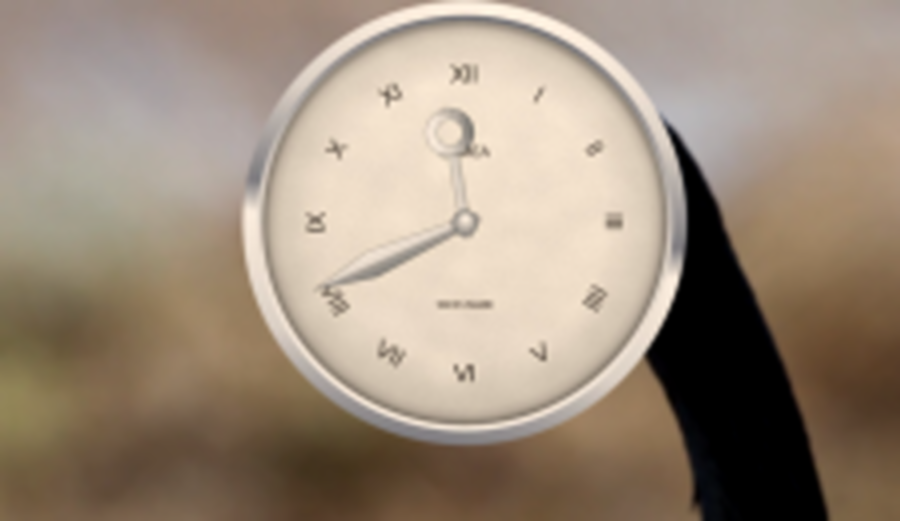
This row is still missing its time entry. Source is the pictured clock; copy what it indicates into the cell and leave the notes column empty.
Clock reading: 11:41
